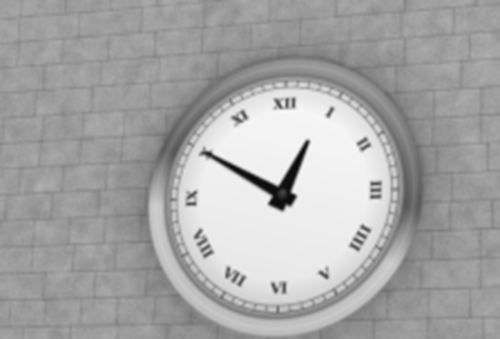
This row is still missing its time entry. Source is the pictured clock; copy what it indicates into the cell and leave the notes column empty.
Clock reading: 12:50
